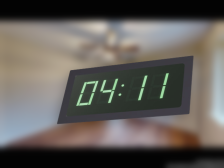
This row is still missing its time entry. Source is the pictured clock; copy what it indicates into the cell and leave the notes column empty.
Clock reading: 4:11
